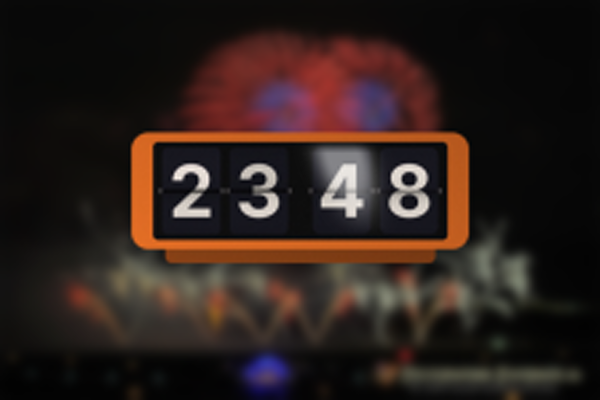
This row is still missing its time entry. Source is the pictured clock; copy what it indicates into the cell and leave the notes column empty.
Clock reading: 23:48
